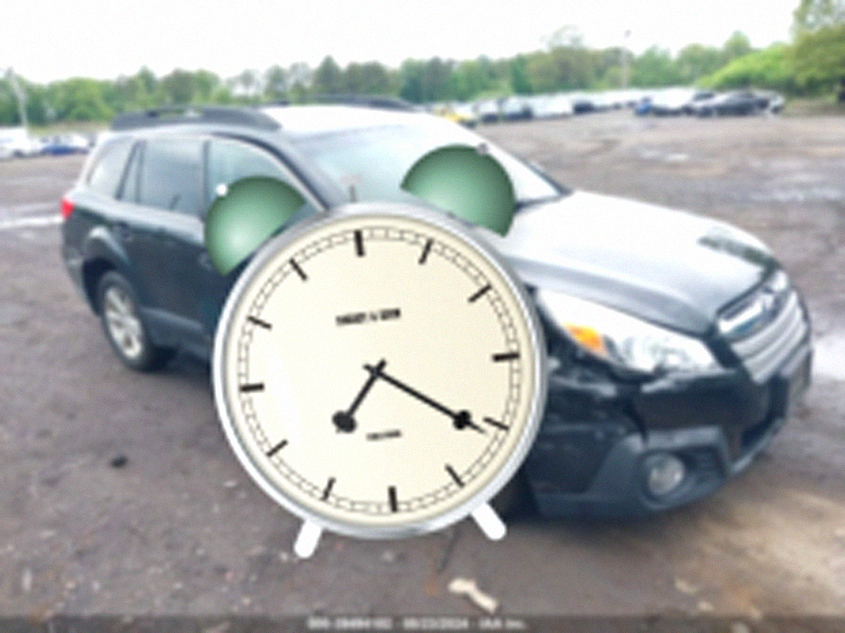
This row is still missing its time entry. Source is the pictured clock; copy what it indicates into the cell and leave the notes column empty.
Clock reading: 7:21
